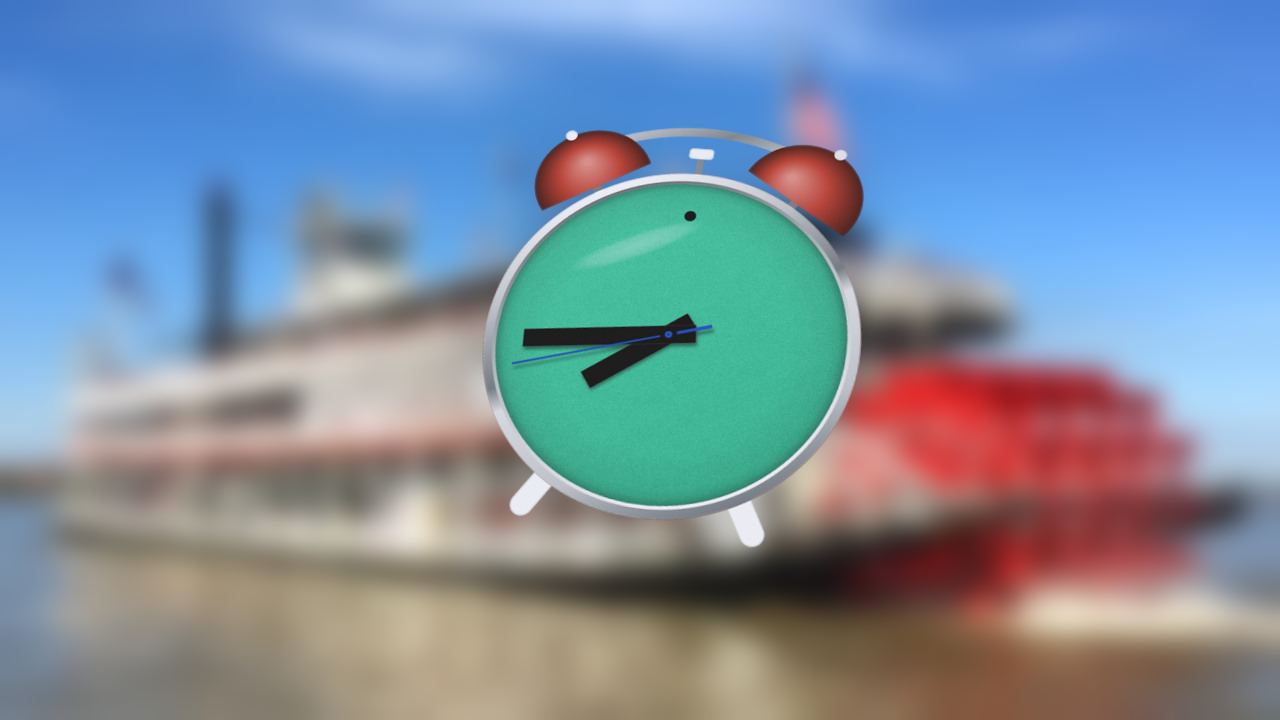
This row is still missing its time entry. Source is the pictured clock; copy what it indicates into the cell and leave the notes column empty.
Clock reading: 7:43:42
